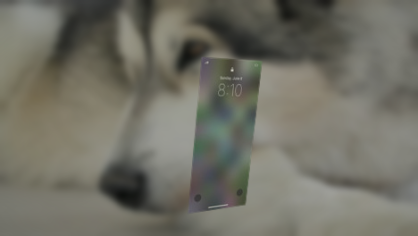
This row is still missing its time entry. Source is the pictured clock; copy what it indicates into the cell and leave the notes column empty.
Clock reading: 8:10
